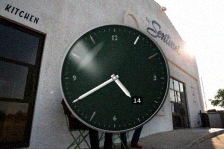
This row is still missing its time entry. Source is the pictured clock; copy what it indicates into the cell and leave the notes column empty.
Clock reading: 4:40
